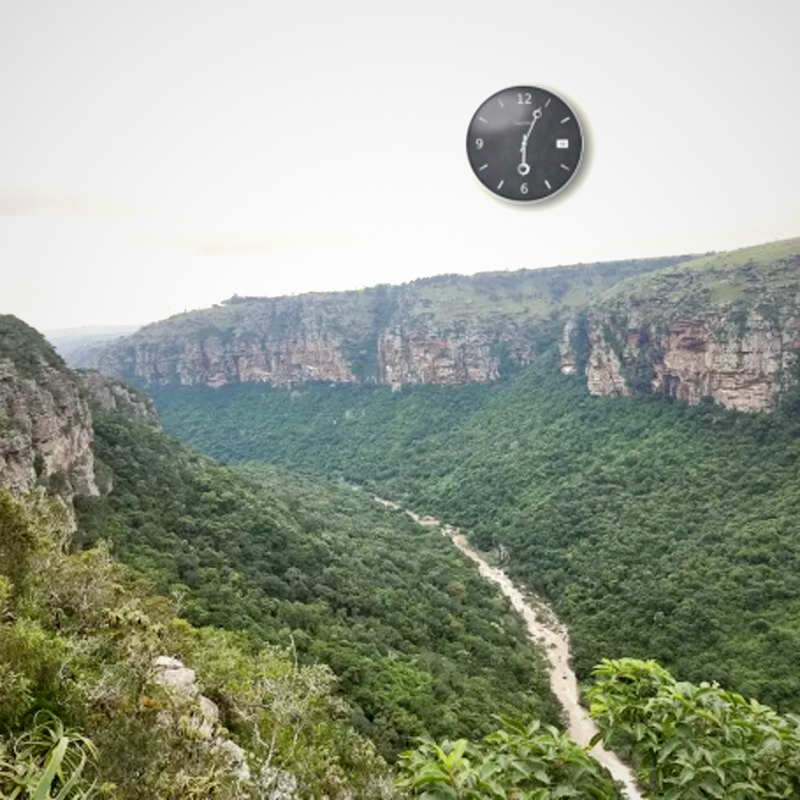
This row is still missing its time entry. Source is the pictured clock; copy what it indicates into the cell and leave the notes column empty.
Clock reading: 6:04
